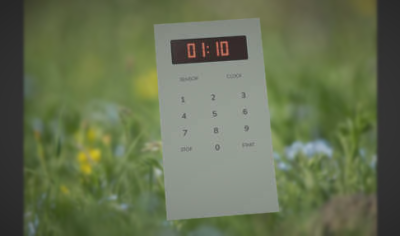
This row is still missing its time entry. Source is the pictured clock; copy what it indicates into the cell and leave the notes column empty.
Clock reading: 1:10
